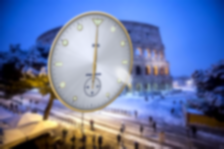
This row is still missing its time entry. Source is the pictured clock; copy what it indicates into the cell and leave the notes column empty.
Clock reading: 6:00
